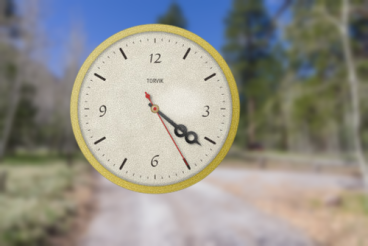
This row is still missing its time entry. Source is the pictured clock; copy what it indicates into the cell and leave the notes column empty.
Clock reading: 4:21:25
